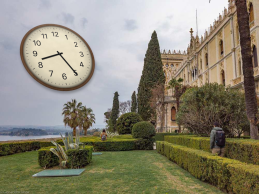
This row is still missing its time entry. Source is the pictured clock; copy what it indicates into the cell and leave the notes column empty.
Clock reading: 8:25
